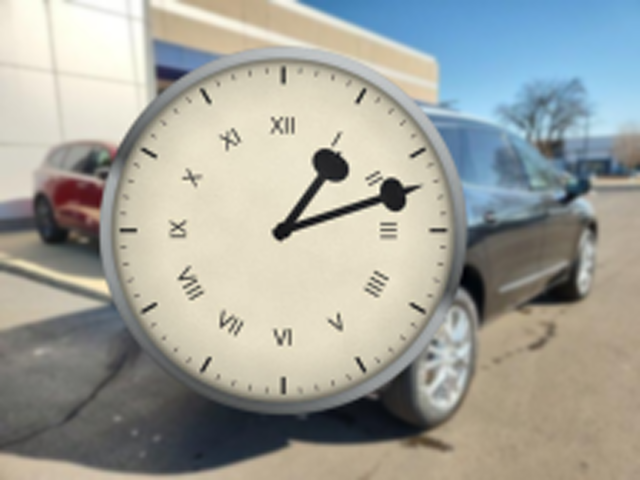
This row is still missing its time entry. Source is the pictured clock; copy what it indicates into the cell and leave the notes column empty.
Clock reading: 1:12
